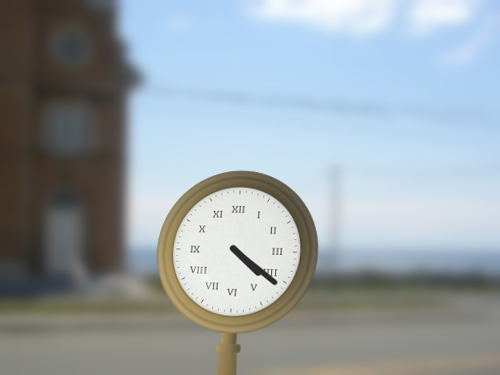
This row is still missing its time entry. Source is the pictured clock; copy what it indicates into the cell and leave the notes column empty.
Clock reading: 4:21
